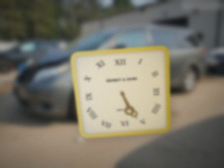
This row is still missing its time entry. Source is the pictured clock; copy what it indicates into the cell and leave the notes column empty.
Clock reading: 5:26
